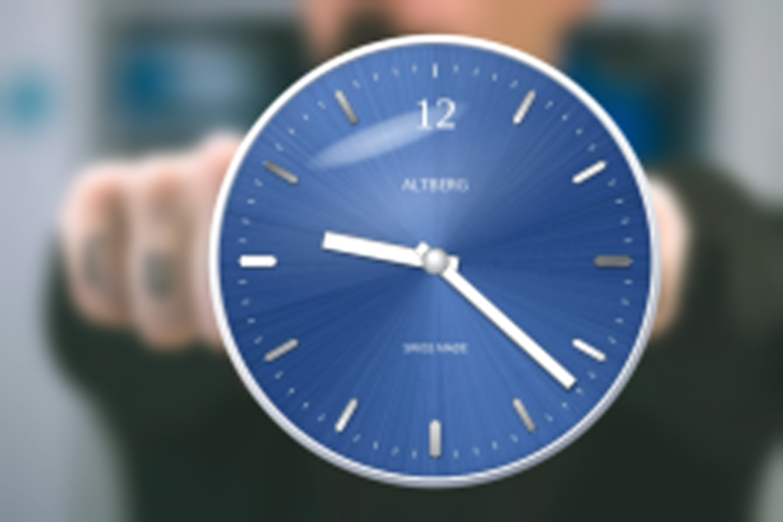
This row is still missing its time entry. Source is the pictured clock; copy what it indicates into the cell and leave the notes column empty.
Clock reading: 9:22
